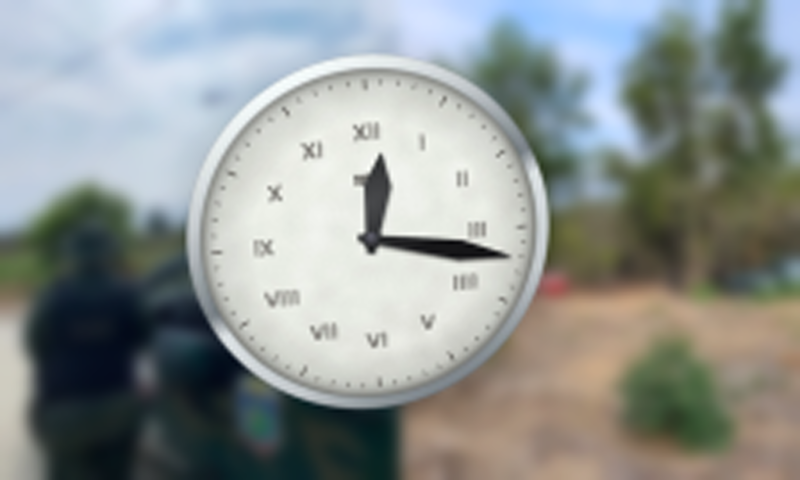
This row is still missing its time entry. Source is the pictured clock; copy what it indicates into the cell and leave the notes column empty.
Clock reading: 12:17
